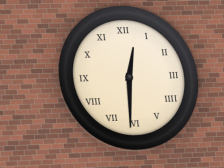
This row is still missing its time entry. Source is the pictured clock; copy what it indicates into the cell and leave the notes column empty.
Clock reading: 12:31
